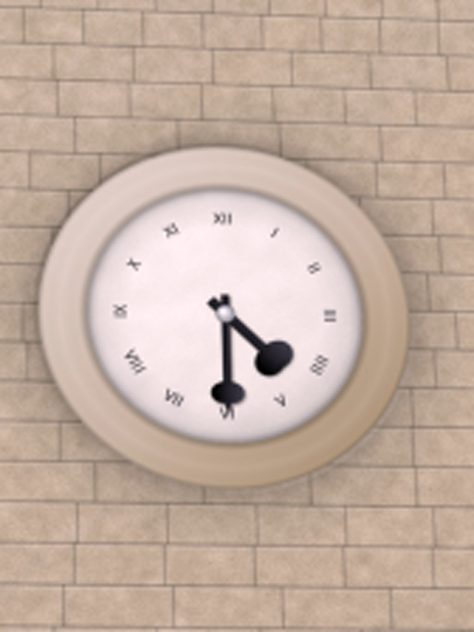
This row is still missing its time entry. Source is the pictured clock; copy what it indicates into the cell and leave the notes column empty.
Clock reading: 4:30
